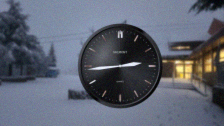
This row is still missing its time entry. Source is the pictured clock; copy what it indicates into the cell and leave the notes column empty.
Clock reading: 2:44
